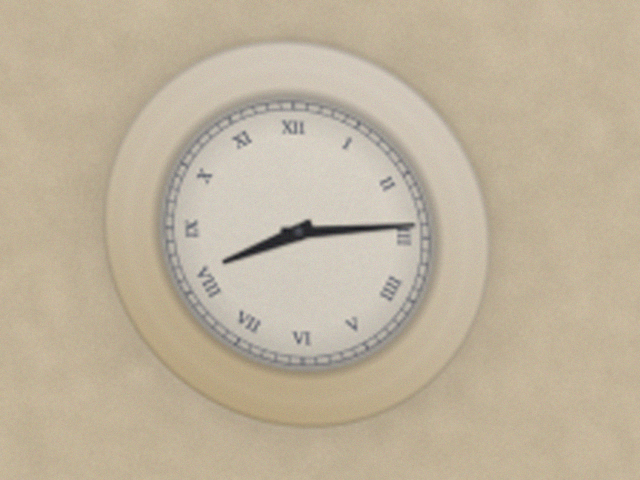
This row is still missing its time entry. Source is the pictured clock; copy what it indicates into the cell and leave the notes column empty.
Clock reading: 8:14
